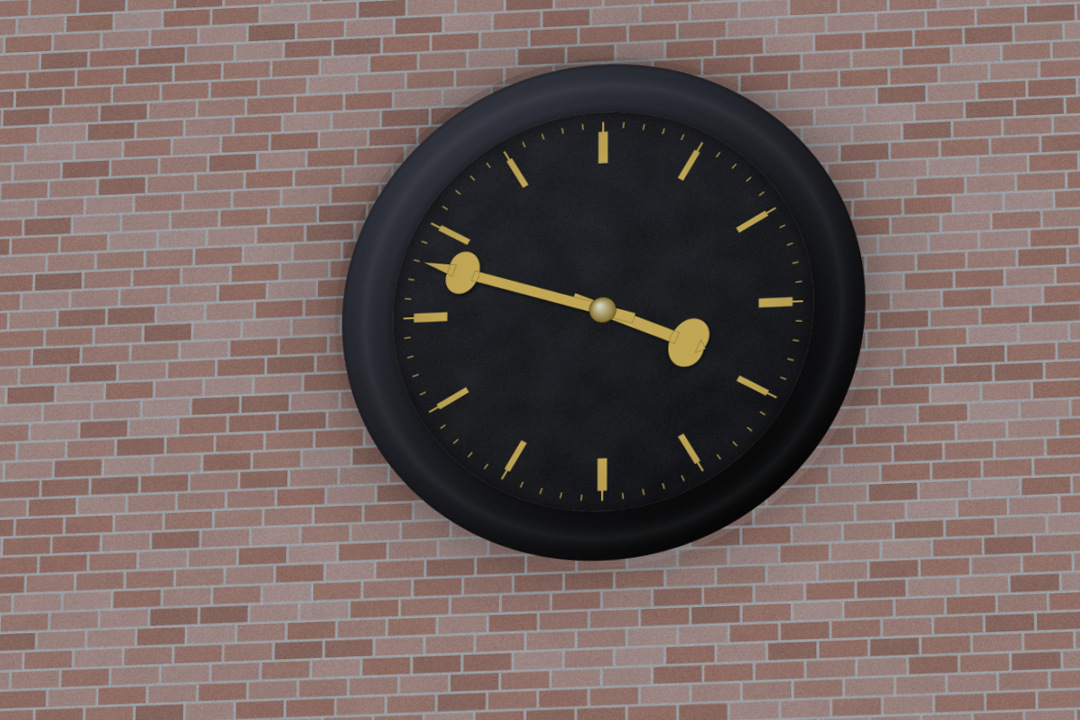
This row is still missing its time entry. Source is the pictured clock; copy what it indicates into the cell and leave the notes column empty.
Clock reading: 3:48
